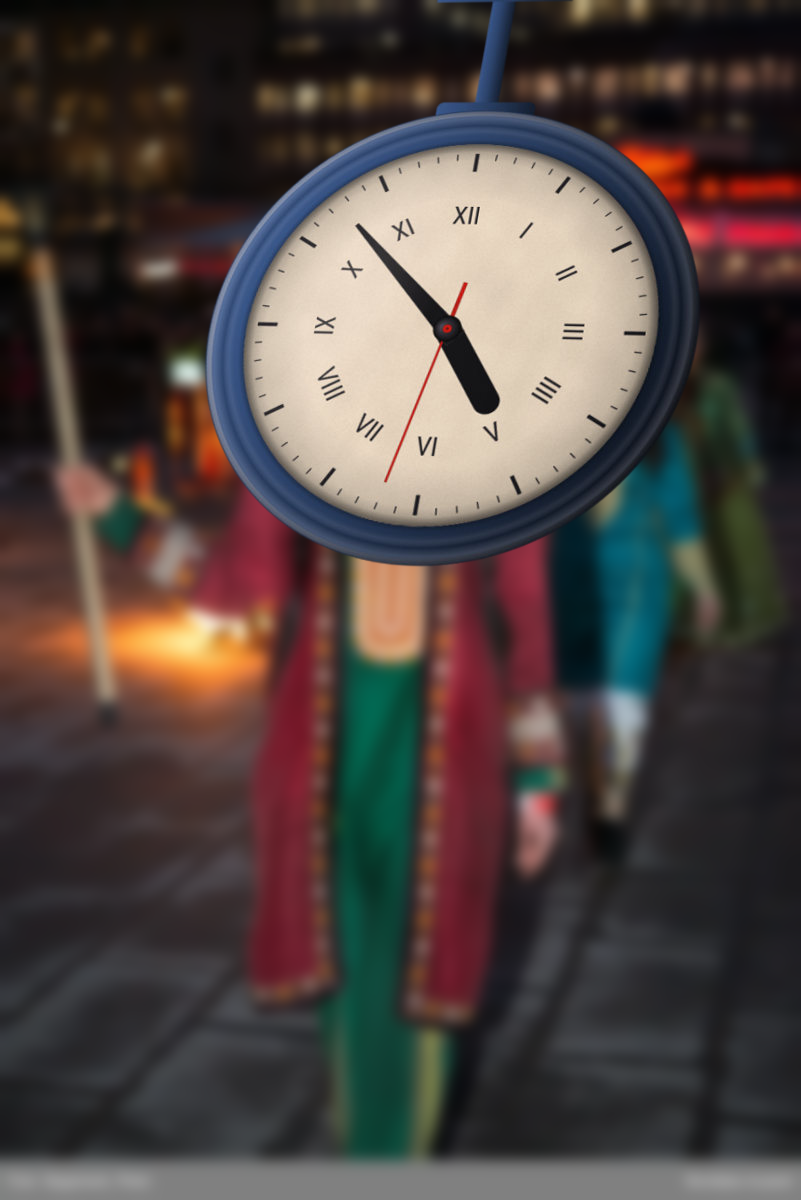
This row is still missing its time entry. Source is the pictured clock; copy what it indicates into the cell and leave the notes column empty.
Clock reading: 4:52:32
